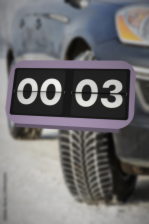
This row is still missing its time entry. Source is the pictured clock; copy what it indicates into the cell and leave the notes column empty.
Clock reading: 0:03
